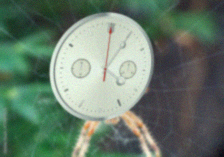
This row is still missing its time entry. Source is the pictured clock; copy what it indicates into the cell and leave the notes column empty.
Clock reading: 4:05
